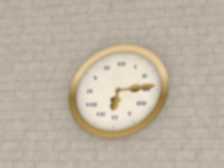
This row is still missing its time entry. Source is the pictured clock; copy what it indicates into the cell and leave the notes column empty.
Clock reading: 6:14
